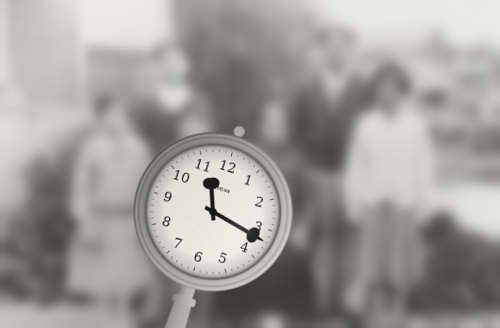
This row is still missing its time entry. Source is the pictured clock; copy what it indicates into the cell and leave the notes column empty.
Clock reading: 11:17
